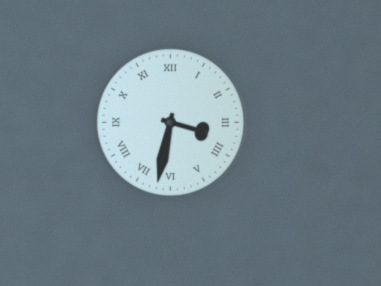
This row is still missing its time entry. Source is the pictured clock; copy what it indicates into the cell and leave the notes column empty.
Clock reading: 3:32
